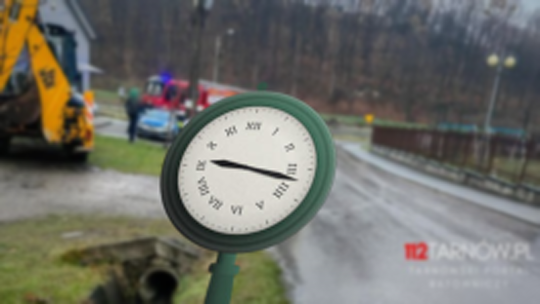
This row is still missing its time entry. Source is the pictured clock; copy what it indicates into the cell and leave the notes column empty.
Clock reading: 9:17
